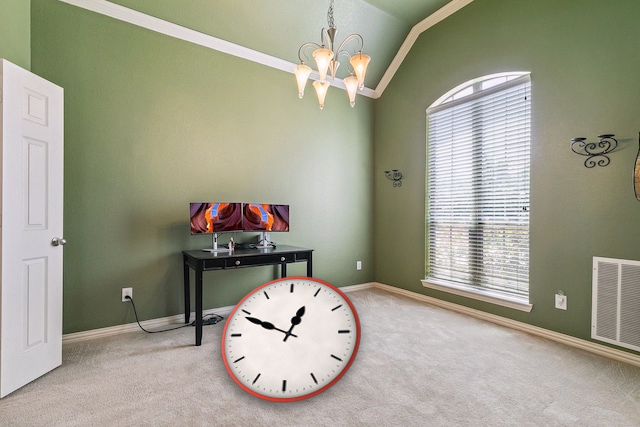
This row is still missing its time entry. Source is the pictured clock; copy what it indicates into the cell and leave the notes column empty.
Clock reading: 12:49
